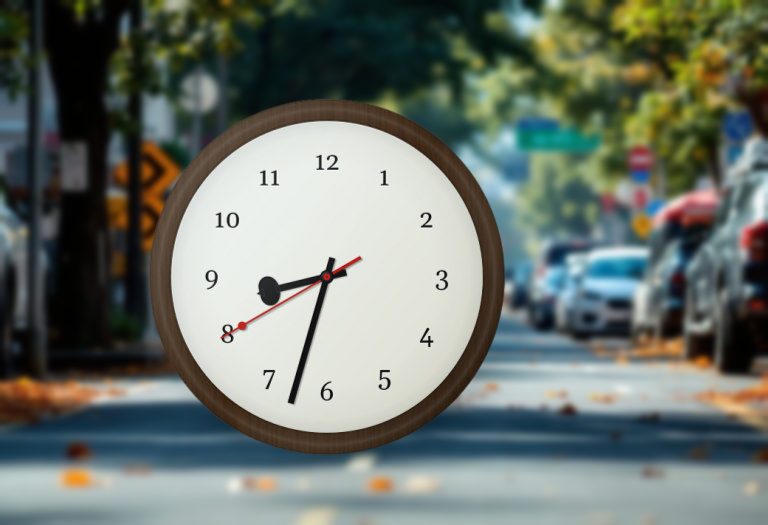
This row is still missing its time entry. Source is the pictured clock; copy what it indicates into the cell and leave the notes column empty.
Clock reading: 8:32:40
